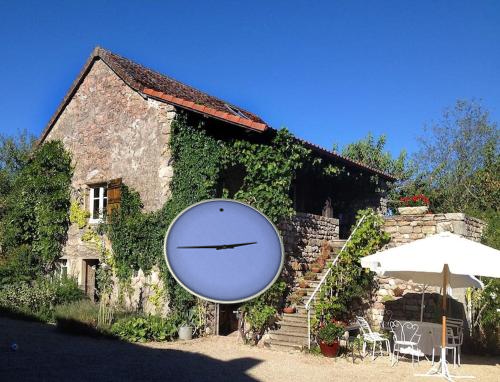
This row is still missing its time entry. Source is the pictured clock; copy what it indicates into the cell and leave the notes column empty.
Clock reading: 2:45
